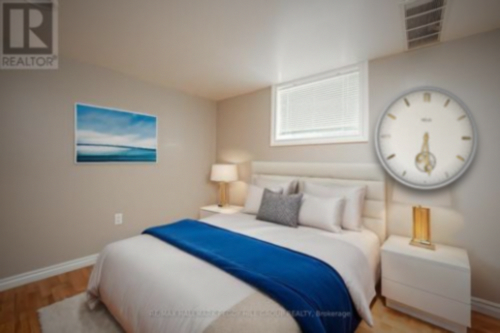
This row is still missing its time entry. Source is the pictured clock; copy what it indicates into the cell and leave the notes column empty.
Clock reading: 6:29
